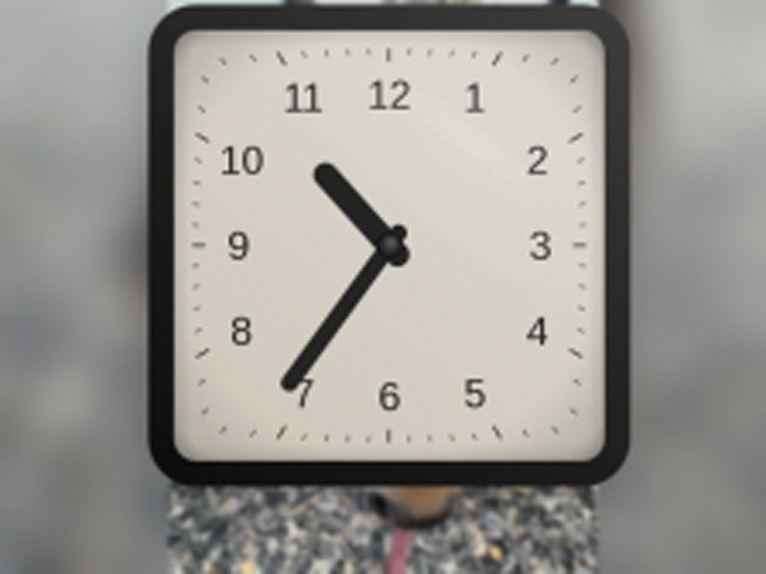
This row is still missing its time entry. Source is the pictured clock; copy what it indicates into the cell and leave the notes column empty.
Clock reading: 10:36
